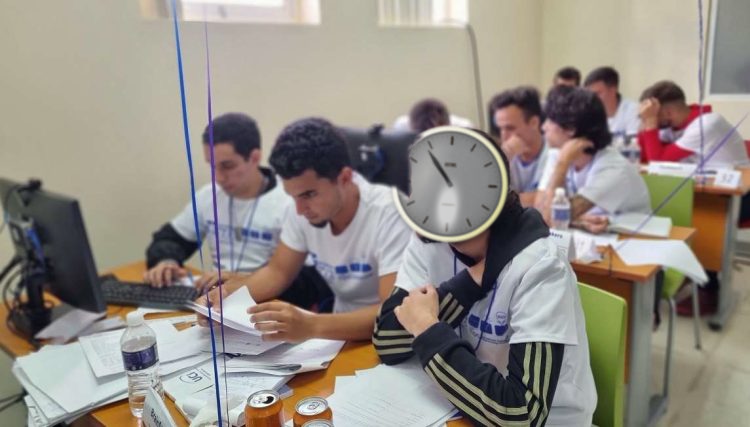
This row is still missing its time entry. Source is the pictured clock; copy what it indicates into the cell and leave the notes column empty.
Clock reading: 10:54
